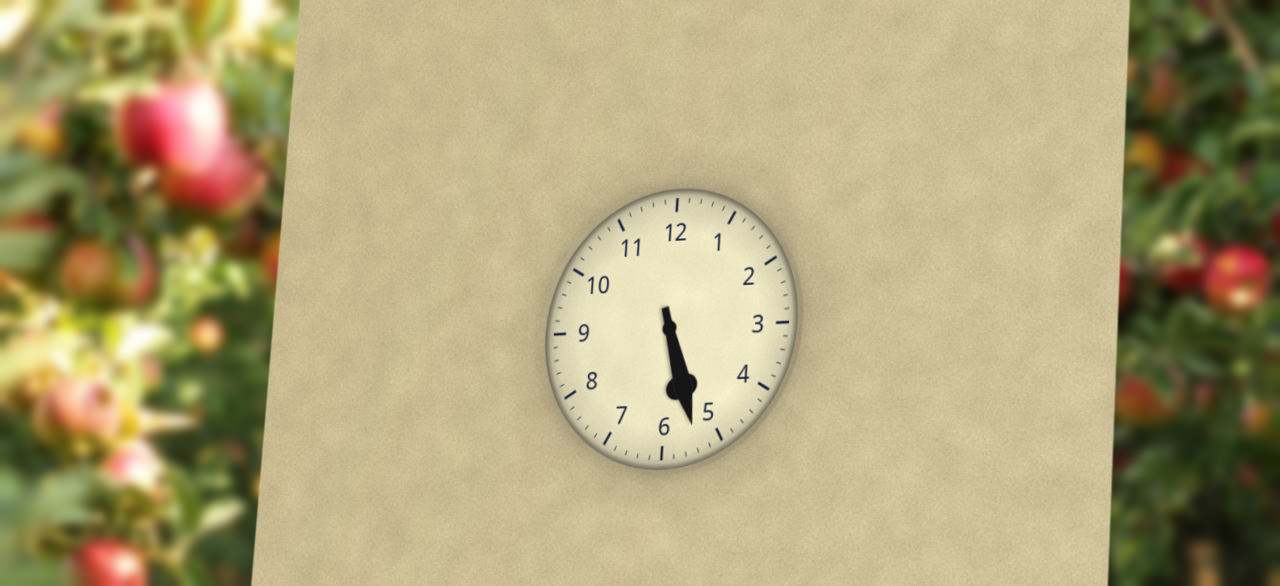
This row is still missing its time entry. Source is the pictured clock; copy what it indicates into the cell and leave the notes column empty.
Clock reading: 5:27
